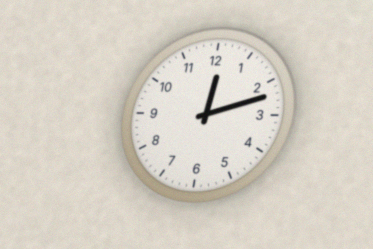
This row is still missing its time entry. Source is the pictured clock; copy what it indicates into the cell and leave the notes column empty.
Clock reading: 12:12
